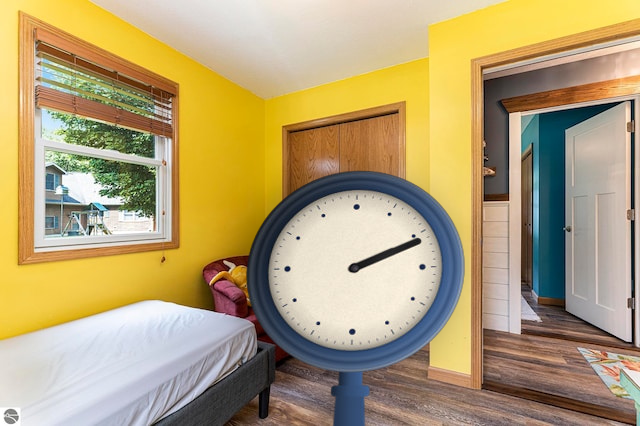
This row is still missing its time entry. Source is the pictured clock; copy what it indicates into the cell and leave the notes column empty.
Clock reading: 2:11
